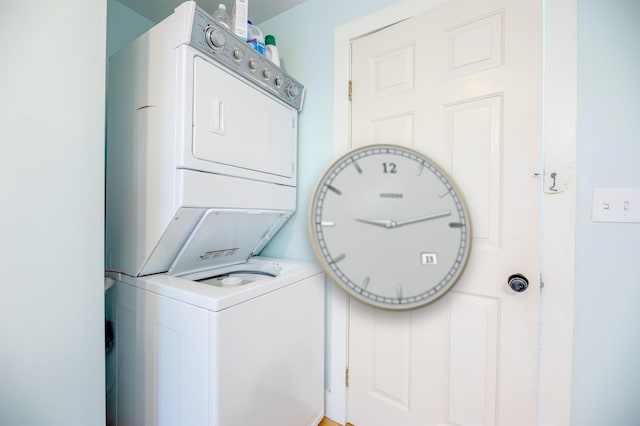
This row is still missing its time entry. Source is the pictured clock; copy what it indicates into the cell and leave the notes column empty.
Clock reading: 9:13
